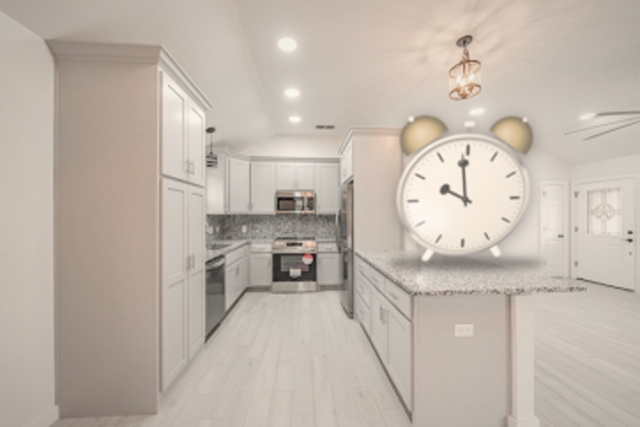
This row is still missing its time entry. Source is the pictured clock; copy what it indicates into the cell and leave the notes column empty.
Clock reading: 9:59
